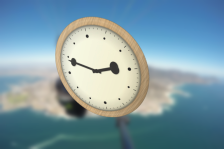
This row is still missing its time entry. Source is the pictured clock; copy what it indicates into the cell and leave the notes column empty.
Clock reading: 2:49
